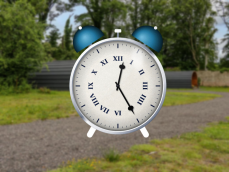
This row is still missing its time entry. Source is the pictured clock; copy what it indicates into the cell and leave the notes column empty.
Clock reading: 12:25
